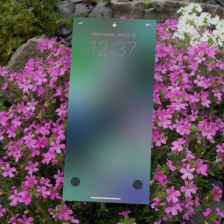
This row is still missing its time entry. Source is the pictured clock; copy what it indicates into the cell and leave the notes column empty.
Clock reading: 12:37
